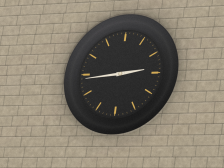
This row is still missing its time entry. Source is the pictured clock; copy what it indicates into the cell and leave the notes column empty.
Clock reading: 2:44
